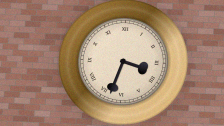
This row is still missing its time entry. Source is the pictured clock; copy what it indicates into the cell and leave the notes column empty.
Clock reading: 3:33
